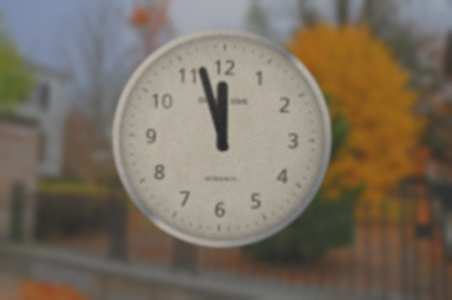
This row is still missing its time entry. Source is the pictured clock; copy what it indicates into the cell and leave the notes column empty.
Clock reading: 11:57
